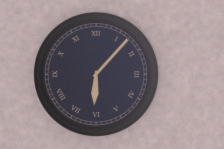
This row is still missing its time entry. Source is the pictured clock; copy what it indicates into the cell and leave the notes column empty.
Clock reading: 6:07
